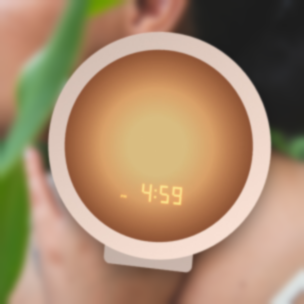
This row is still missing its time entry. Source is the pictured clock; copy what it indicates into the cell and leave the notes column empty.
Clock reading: 4:59
